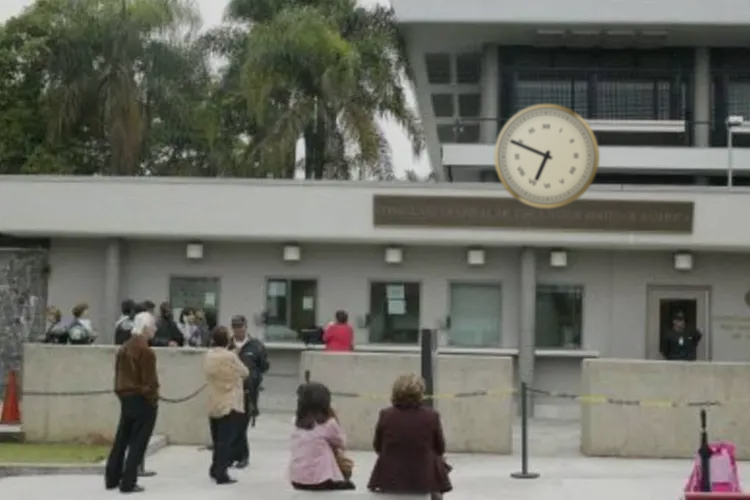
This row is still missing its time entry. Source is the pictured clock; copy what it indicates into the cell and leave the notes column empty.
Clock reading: 6:49
